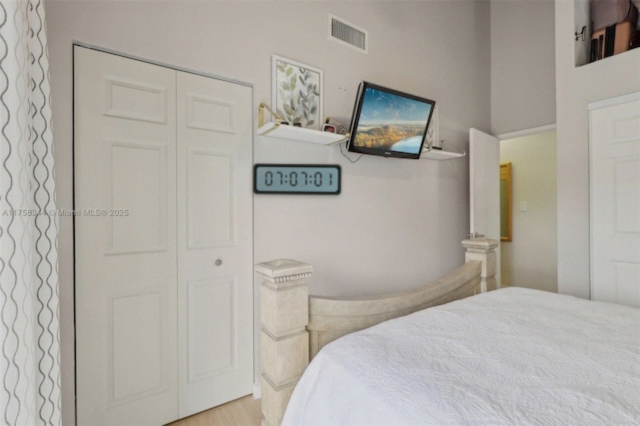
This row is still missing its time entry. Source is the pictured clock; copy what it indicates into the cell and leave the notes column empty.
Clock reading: 7:07:01
